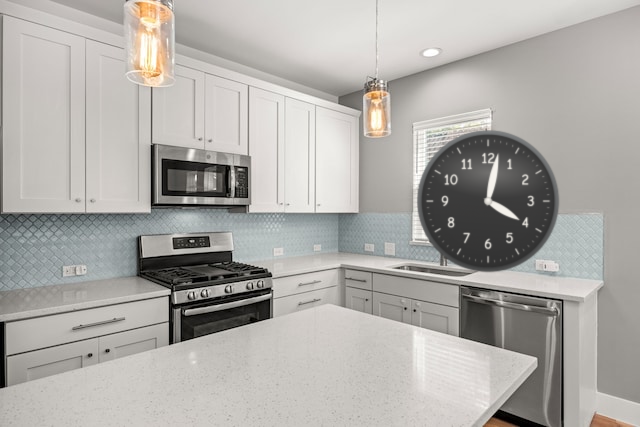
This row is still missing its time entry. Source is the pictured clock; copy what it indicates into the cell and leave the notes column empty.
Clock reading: 4:02
